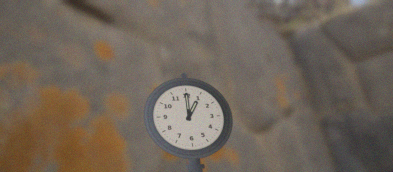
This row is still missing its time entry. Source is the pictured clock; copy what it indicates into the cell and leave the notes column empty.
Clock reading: 1:00
